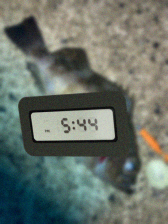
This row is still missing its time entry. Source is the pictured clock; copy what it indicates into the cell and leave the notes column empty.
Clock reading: 5:44
